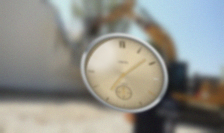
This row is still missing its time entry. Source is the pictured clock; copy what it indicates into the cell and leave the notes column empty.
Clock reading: 7:08
